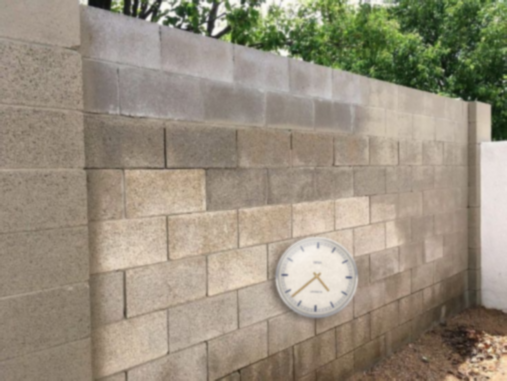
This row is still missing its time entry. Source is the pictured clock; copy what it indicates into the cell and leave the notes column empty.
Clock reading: 4:38
